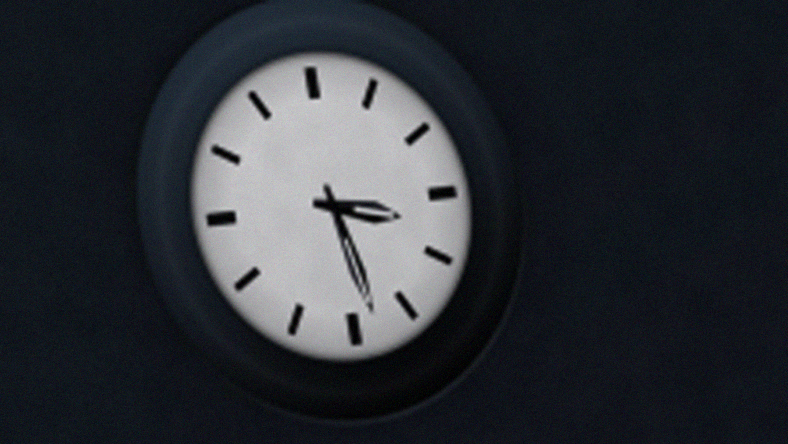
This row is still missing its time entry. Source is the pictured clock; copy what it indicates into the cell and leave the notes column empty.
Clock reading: 3:28
